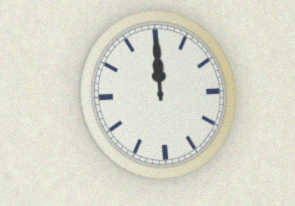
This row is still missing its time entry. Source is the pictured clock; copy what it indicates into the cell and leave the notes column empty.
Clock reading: 12:00
